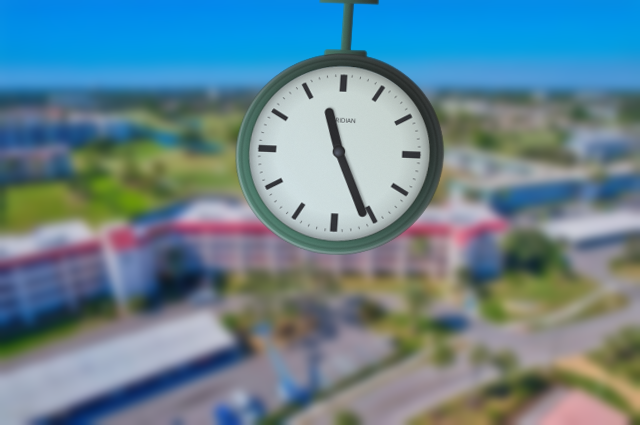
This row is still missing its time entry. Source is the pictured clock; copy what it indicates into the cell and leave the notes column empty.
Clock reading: 11:26
